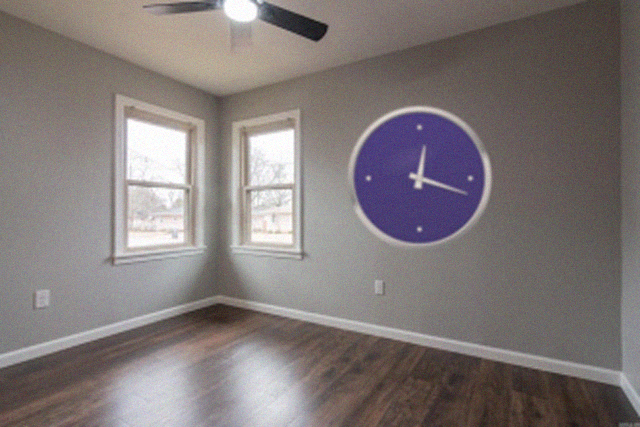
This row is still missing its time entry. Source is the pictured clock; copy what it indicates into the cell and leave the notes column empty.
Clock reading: 12:18
